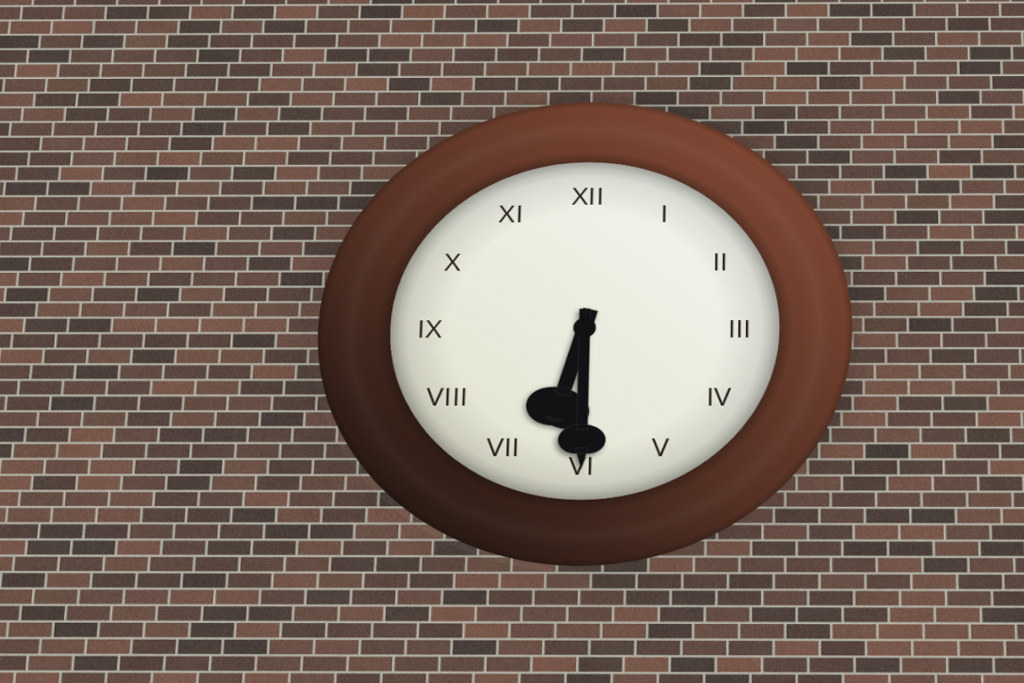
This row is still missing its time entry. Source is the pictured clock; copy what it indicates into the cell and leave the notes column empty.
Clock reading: 6:30
